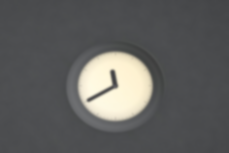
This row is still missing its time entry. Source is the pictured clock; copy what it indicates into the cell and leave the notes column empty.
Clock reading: 11:40
